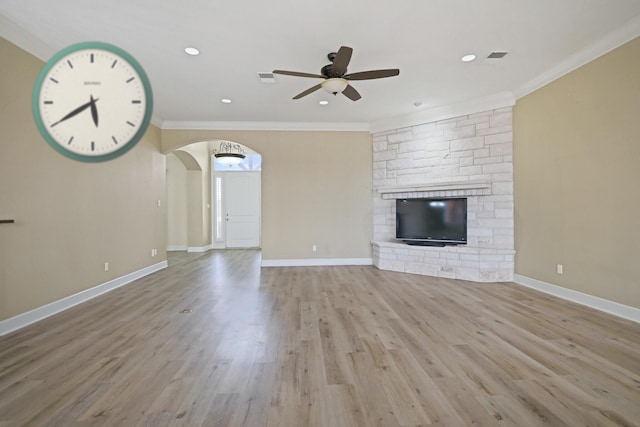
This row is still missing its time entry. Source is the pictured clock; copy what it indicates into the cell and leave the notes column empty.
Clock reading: 5:40
